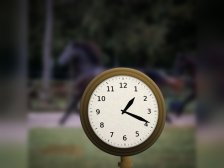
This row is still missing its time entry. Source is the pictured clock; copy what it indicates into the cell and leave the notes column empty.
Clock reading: 1:19
